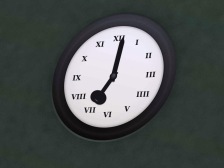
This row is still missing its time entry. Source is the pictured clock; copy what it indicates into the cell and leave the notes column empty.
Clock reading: 7:01
